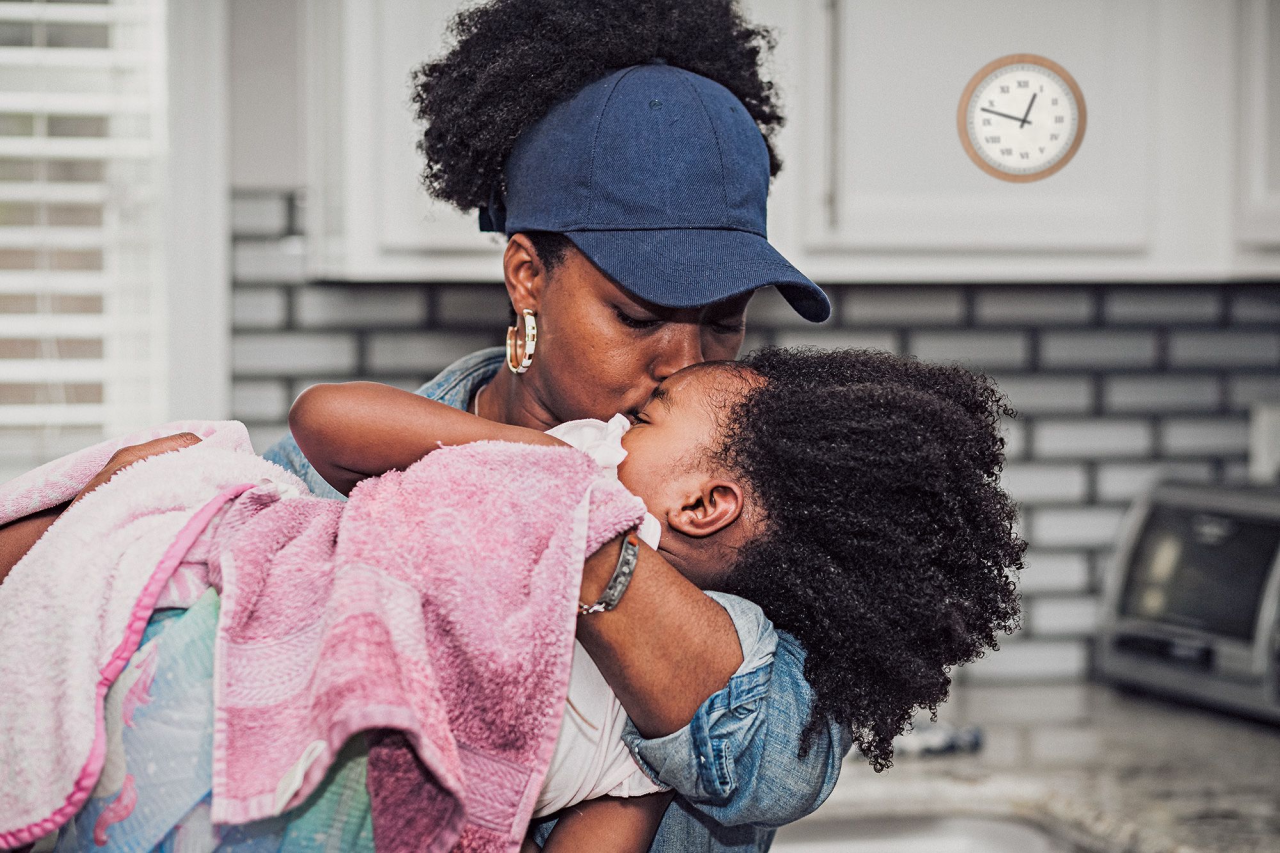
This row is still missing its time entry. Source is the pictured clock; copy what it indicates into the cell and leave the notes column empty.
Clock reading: 12:48
